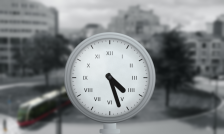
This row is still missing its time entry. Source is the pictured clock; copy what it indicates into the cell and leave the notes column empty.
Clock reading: 4:27
